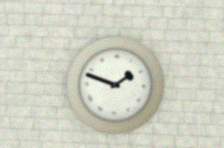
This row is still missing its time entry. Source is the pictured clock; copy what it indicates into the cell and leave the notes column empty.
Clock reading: 1:48
